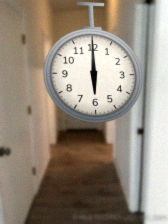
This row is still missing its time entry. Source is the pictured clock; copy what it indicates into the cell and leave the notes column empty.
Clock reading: 6:00
